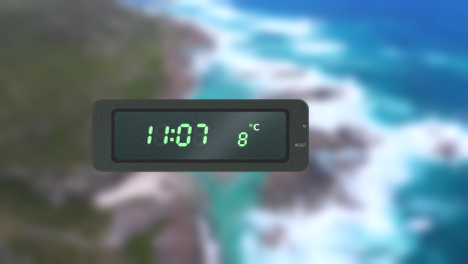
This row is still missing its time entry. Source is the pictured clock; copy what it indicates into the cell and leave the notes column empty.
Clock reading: 11:07
